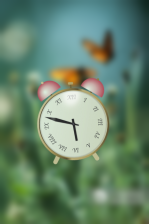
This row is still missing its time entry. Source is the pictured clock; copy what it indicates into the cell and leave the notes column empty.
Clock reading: 5:48
